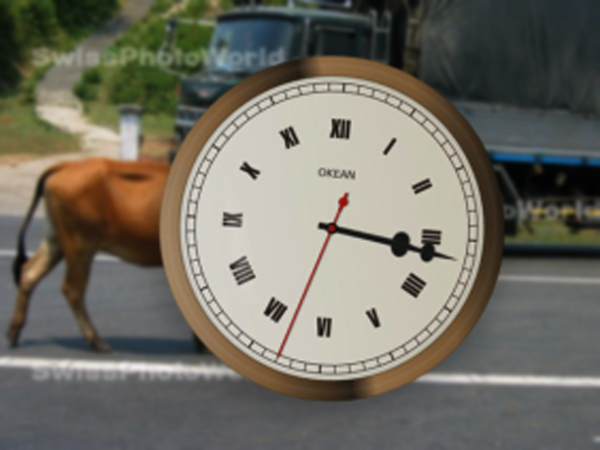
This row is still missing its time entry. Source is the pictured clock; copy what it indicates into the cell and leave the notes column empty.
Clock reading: 3:16:33
